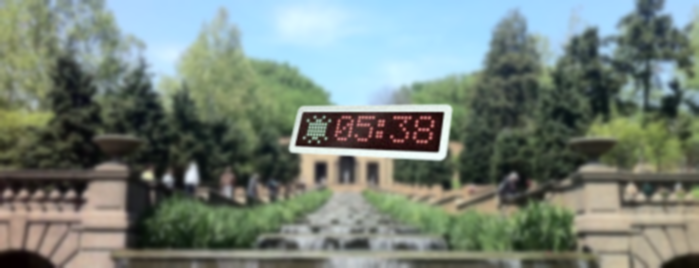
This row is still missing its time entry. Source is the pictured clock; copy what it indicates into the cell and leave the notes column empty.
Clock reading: 5:38
